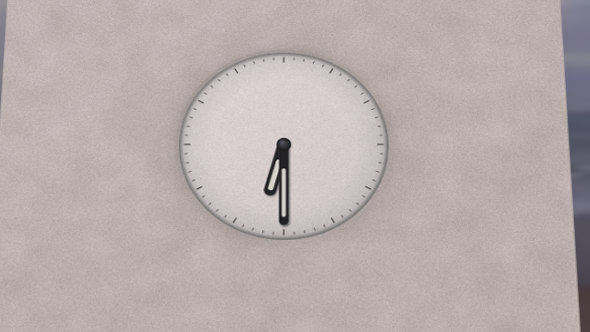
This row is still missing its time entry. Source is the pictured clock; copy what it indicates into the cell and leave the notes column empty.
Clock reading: 6:30
